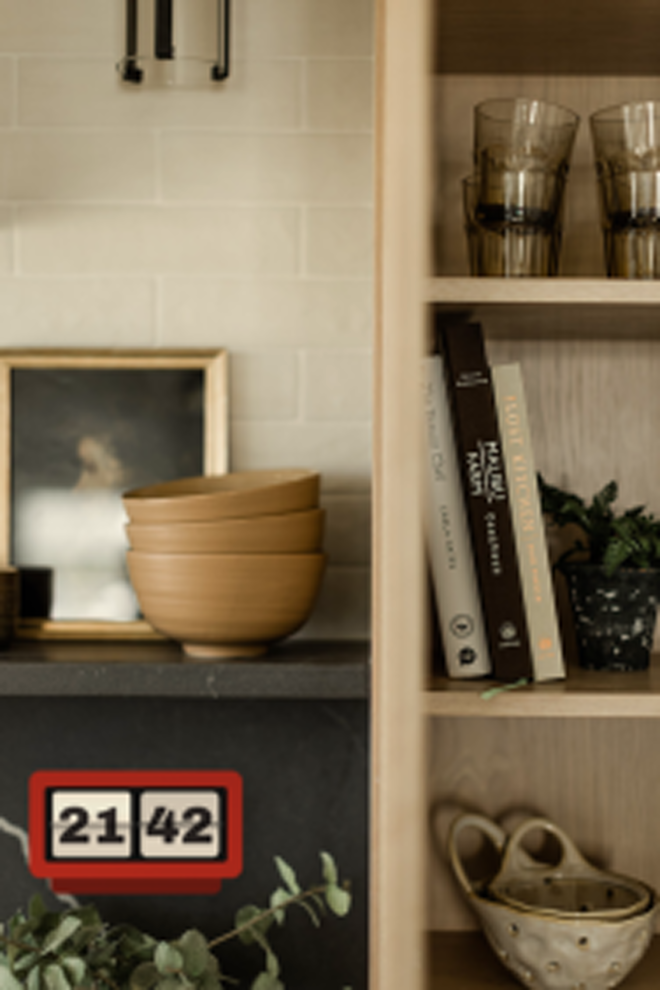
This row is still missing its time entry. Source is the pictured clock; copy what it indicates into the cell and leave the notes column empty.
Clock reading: 21:42
